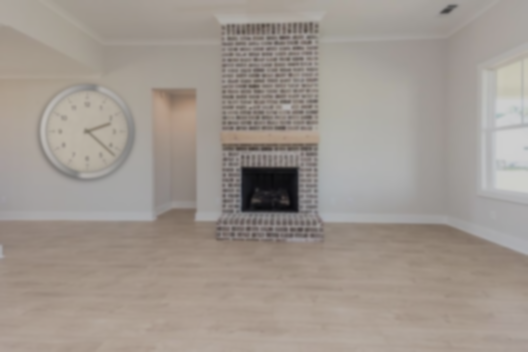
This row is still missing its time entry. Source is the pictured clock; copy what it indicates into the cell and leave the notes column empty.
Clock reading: 2:22
